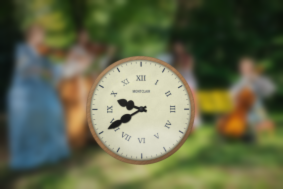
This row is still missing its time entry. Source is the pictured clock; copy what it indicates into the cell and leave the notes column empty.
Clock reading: 9:40
